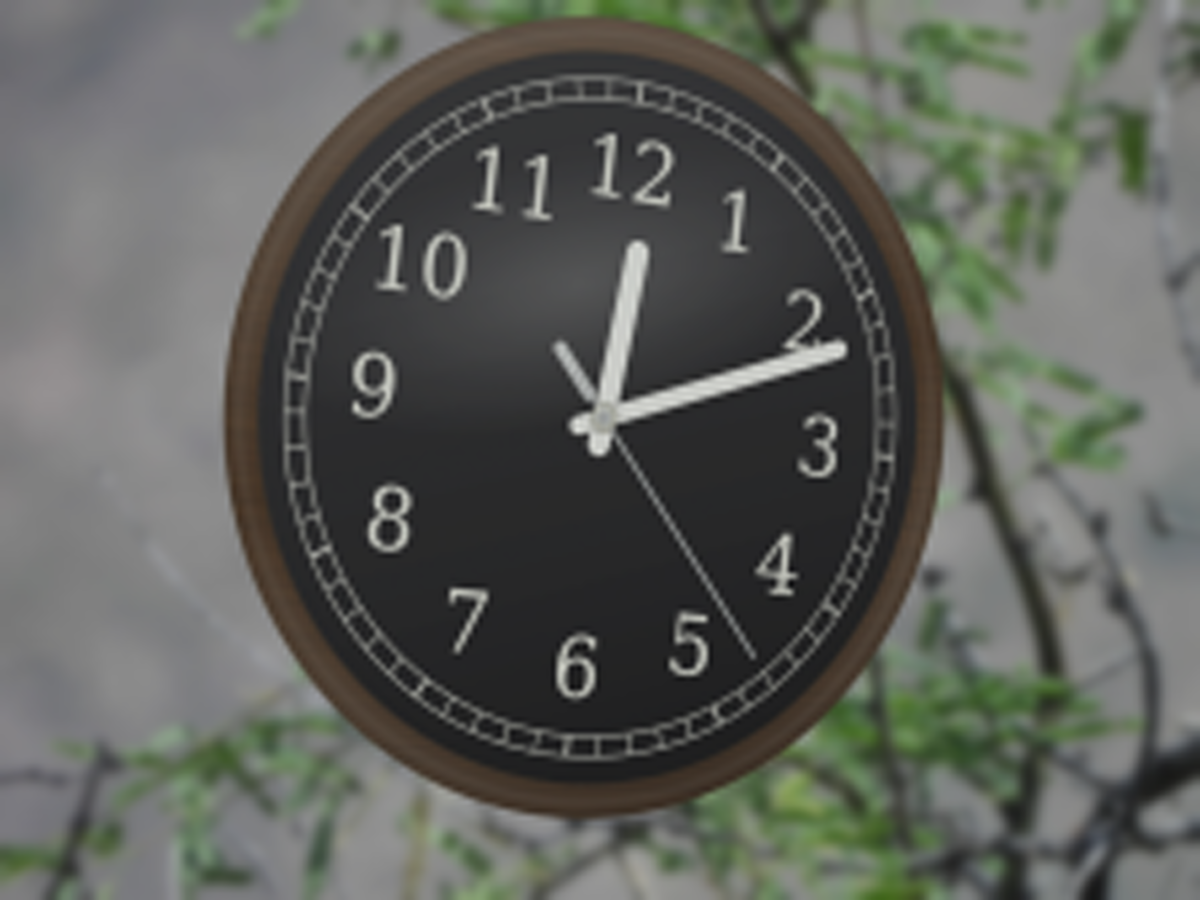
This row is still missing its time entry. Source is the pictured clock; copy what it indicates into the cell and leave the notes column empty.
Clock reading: 12:11:23
